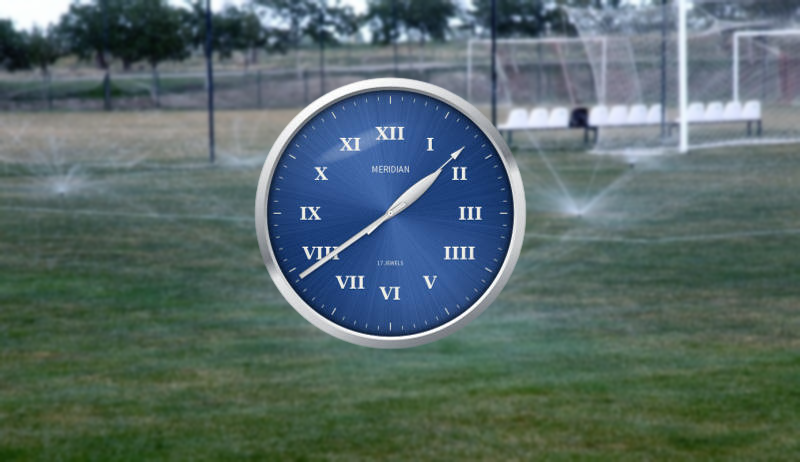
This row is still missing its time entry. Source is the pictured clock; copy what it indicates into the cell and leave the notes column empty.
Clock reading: 1:39:08
